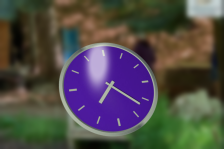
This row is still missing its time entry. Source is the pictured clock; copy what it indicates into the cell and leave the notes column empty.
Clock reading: 7:22
